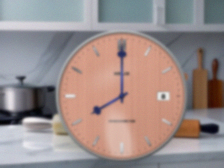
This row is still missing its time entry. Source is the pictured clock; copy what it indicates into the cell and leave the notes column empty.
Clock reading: 8:00
